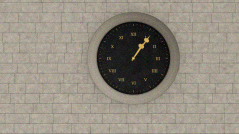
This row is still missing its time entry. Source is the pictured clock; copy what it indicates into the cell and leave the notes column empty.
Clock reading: 1:06
